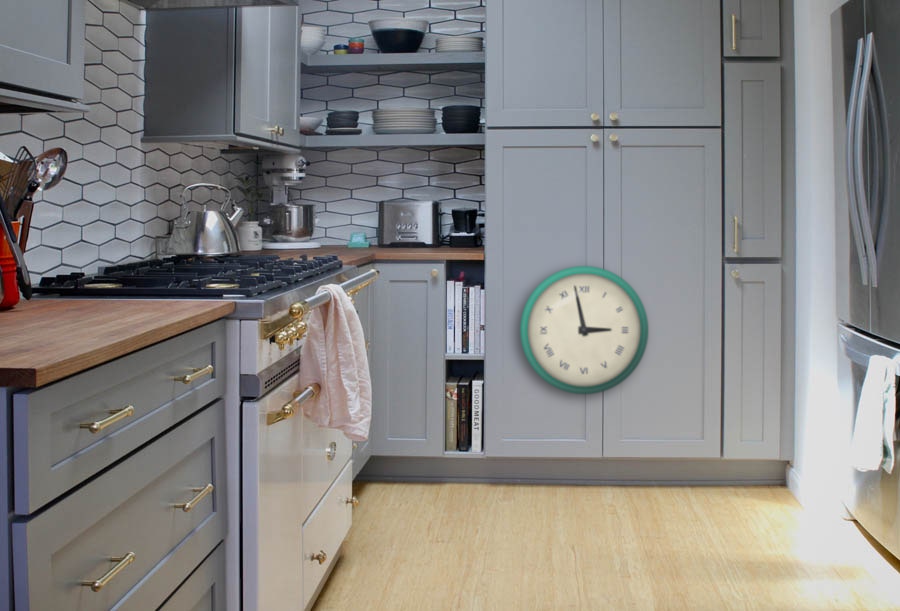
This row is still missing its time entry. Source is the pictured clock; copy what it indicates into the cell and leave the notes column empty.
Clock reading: 2:58
